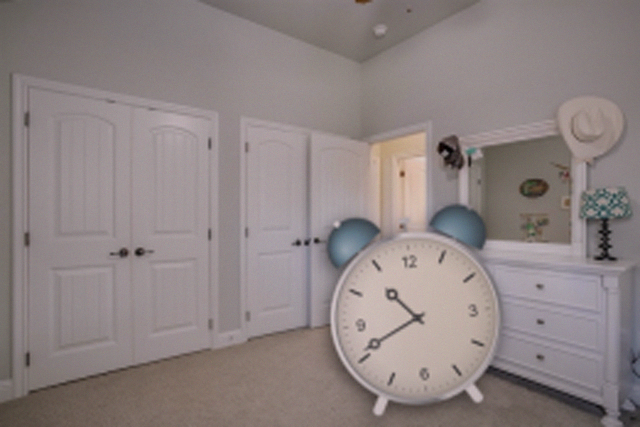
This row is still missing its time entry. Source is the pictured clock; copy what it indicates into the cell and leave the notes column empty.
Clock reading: 10:41
